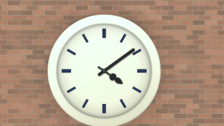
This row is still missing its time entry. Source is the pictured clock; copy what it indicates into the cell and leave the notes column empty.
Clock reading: 4:09
